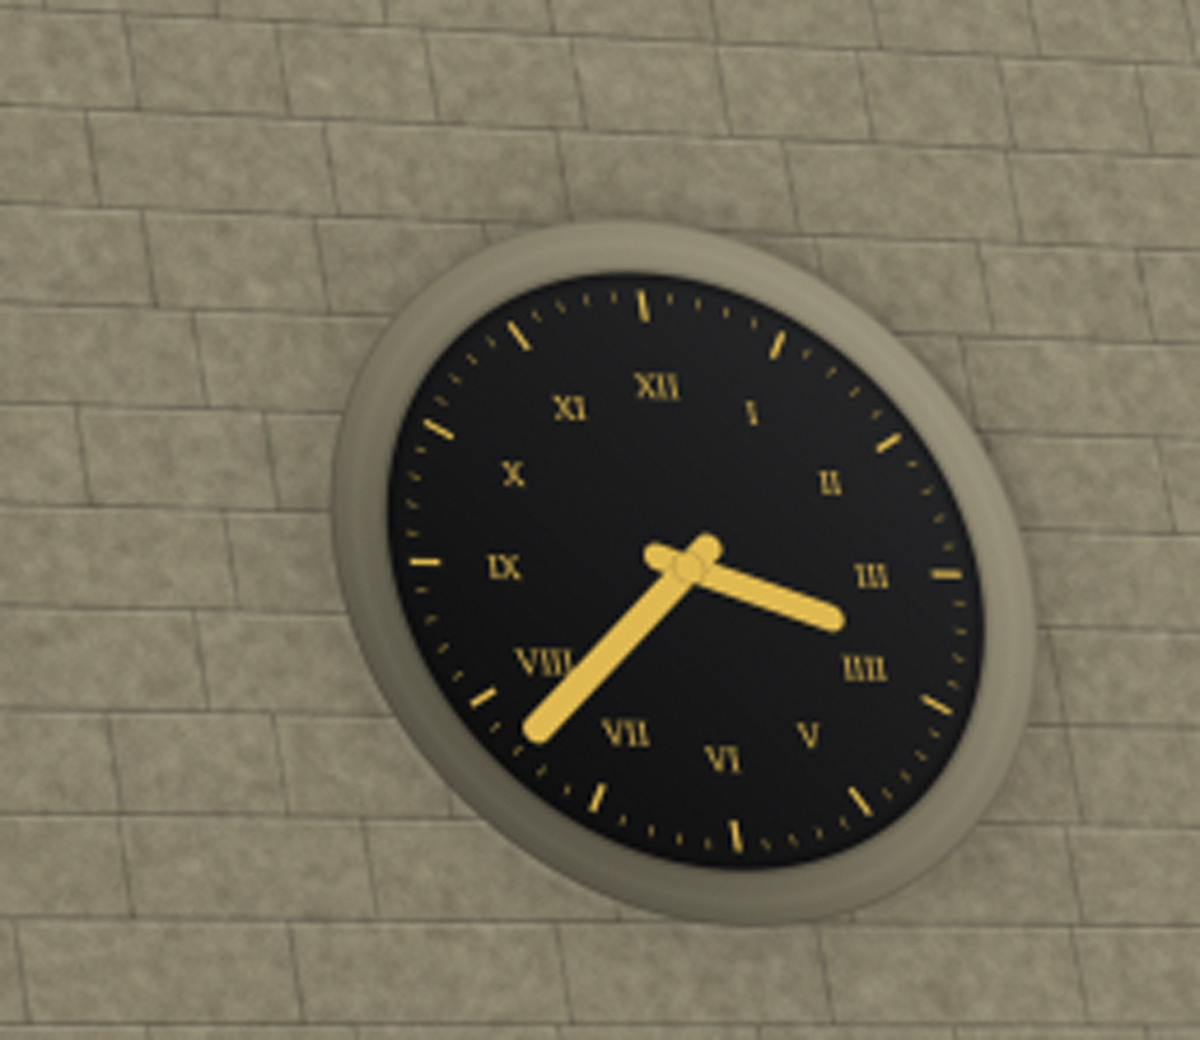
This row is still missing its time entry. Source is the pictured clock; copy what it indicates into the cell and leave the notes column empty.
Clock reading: 3:38
